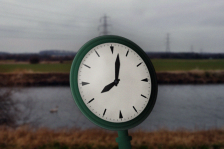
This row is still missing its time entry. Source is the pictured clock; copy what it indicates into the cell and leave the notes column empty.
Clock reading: 8:02
